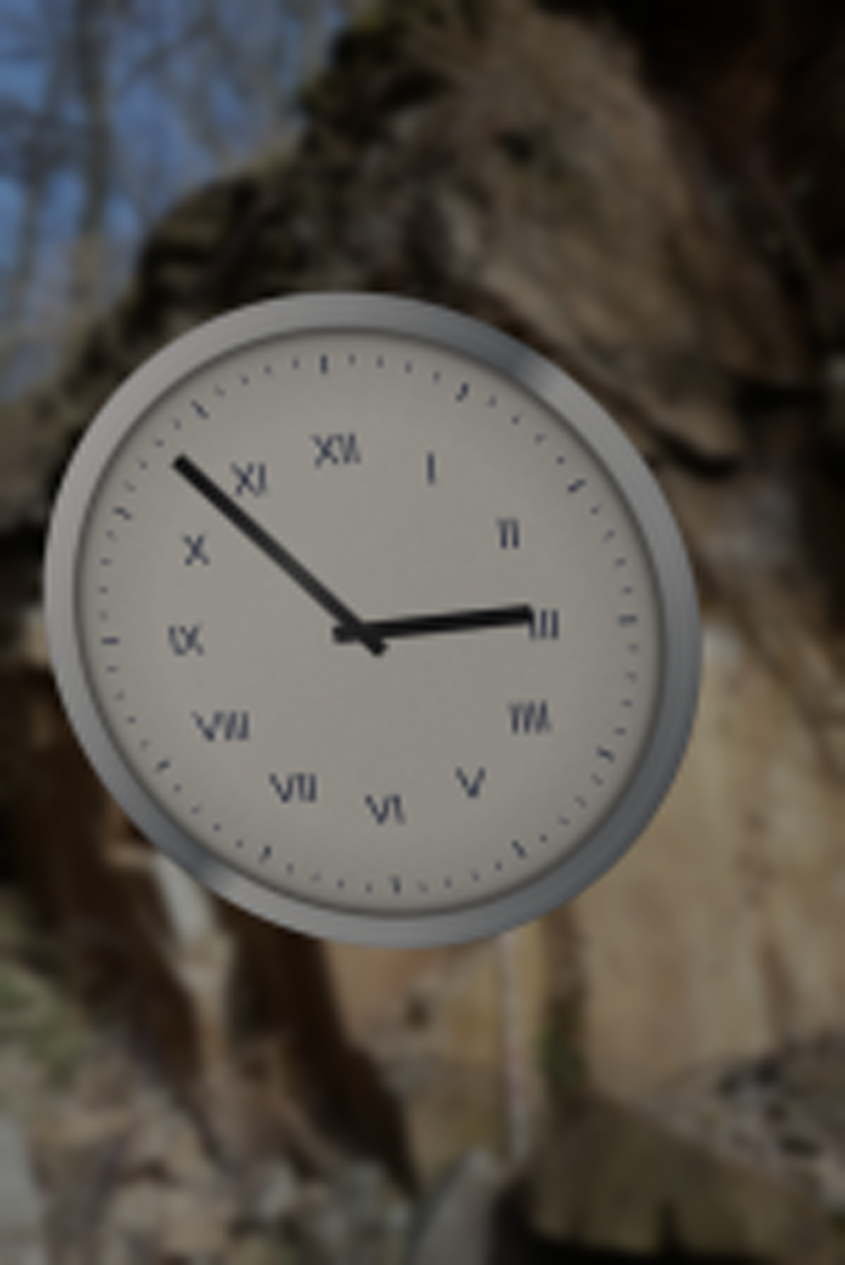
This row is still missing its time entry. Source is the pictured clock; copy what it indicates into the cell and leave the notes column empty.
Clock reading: 2:53
